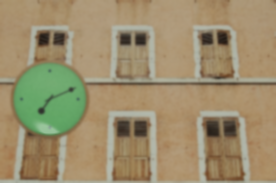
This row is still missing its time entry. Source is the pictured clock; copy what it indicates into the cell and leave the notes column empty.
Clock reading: 7:11
